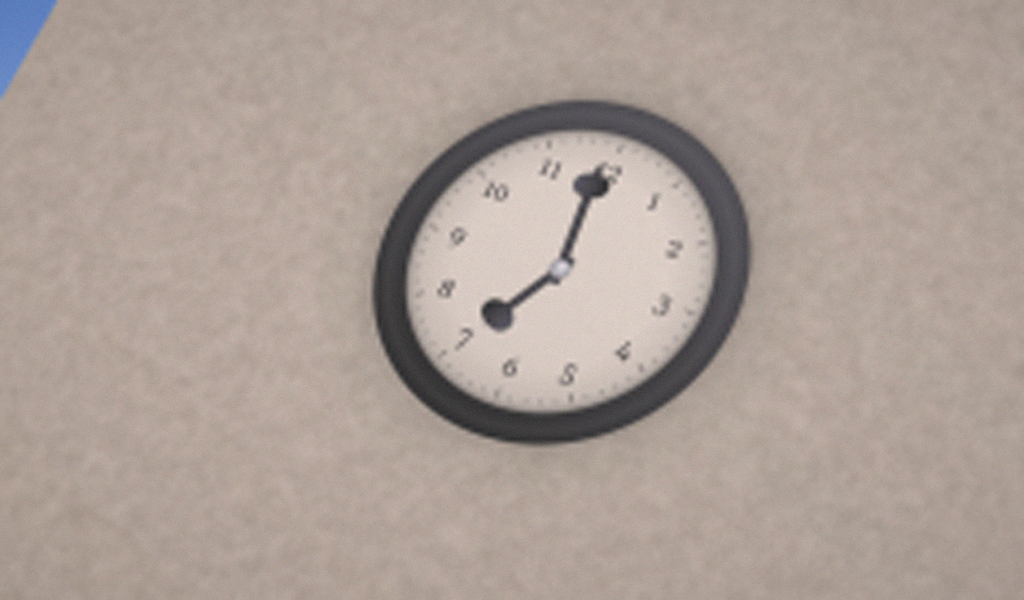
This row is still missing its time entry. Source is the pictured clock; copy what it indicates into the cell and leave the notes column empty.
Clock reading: 6:59
